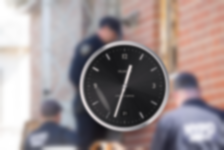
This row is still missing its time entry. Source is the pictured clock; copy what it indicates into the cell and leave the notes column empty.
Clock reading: 12:33
